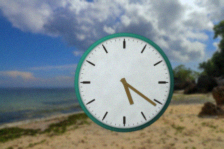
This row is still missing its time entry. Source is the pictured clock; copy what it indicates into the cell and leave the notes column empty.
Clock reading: 5:21
